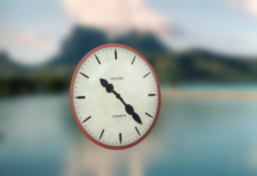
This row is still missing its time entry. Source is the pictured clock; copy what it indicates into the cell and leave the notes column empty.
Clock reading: 10:23
